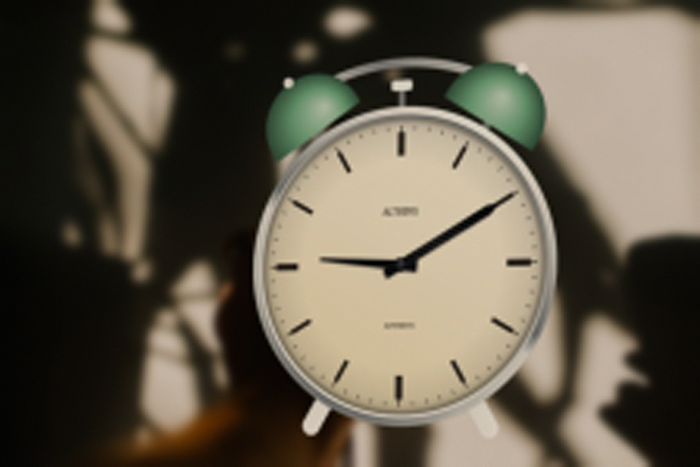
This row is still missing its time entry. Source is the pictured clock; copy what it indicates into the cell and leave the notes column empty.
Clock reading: 9:10
